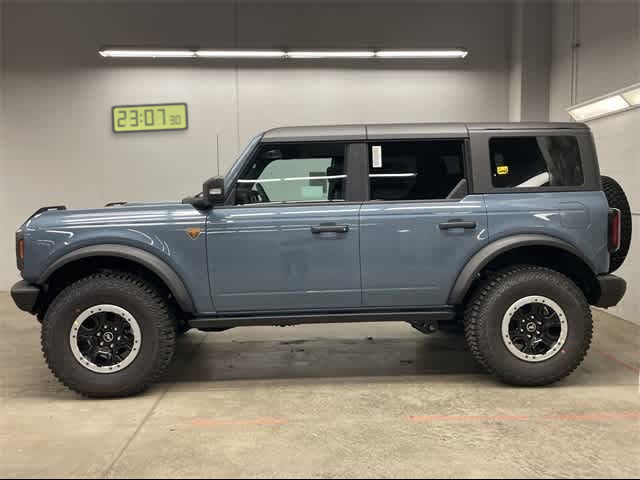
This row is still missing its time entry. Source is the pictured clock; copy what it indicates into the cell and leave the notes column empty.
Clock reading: 23:07
